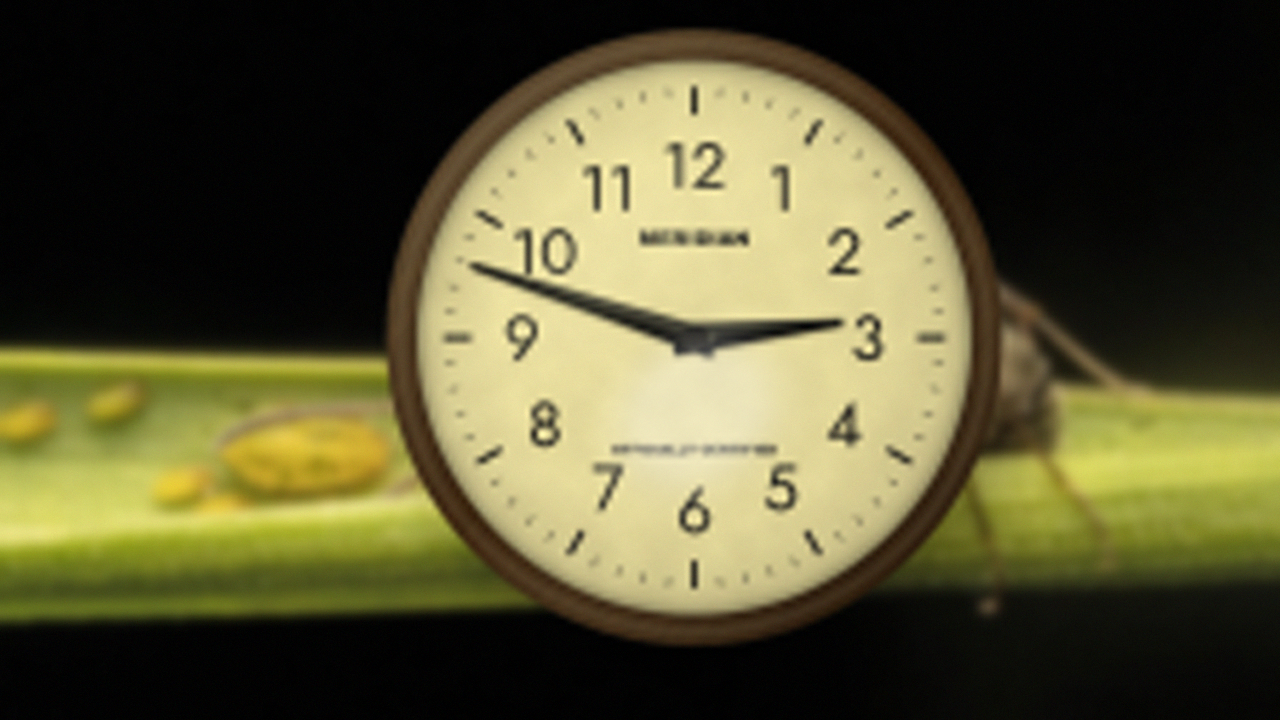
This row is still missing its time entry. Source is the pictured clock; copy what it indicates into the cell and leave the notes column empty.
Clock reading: 2:48
